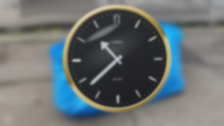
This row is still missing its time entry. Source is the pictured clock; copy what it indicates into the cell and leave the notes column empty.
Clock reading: 10:38
